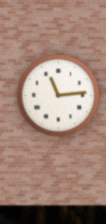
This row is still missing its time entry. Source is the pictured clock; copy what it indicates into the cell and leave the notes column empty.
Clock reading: 11:14
